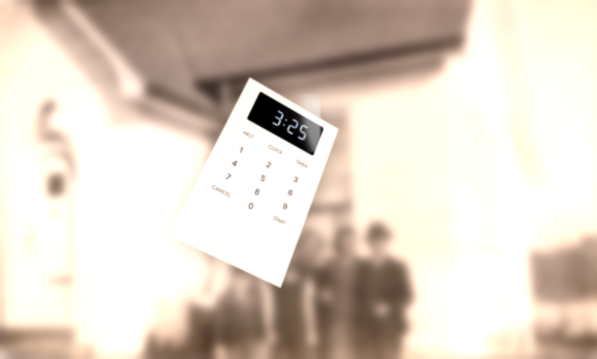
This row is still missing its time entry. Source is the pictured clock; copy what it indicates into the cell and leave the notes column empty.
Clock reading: 3:25
